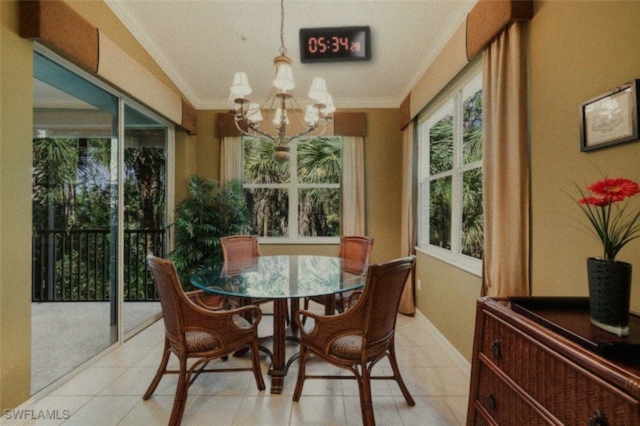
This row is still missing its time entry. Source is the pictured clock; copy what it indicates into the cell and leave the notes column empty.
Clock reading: 5:34
